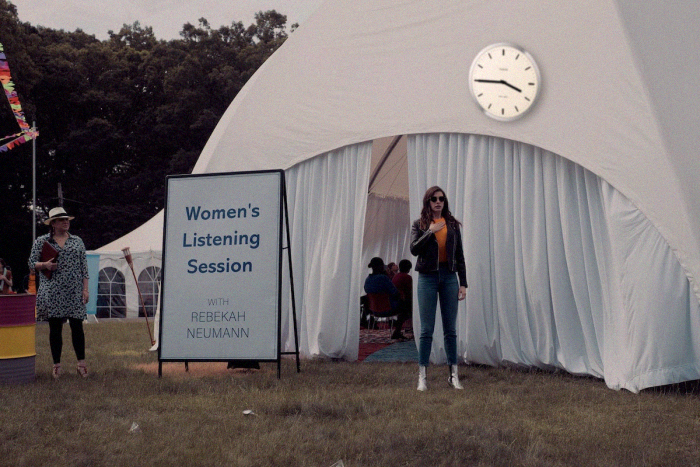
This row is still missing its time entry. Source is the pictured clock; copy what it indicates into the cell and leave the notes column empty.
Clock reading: 3:45
